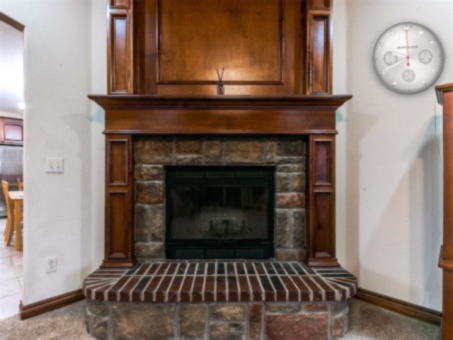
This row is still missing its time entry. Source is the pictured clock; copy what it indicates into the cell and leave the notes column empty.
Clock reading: 9:41
